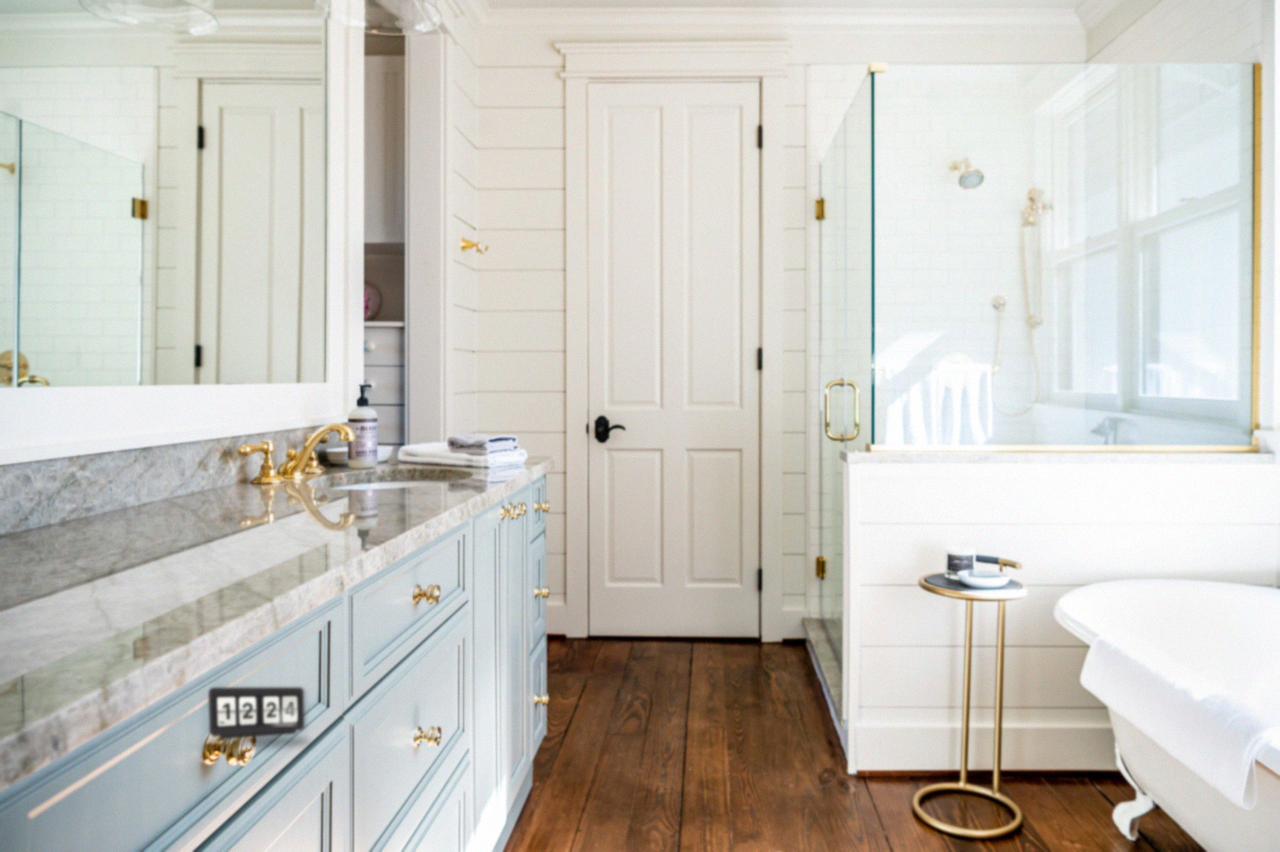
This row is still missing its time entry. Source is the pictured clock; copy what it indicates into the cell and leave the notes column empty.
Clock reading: 12:24
